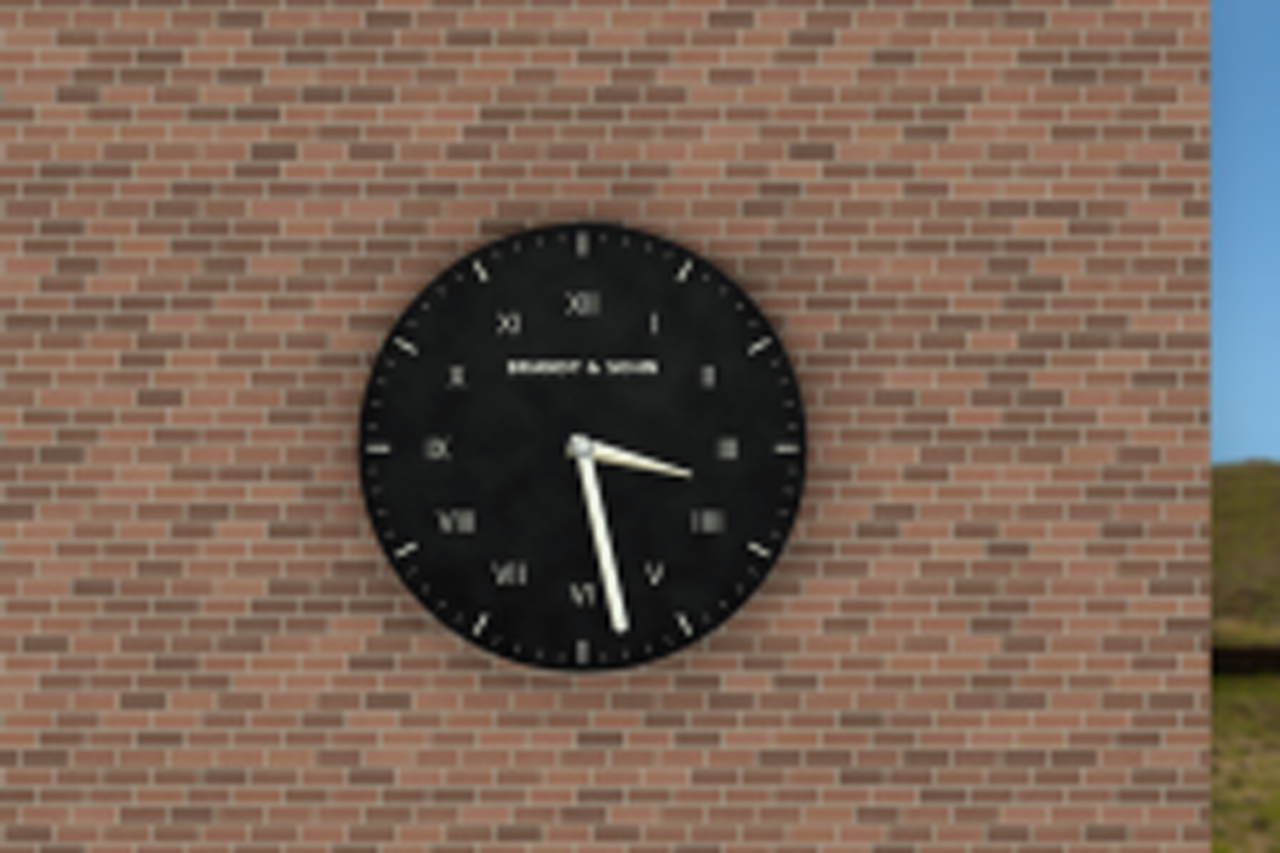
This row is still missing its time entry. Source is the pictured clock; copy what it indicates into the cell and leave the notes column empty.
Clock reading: 3:28
